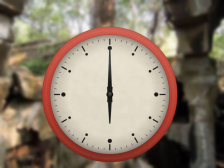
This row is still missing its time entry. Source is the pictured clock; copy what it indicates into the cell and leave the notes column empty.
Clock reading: 6:00
